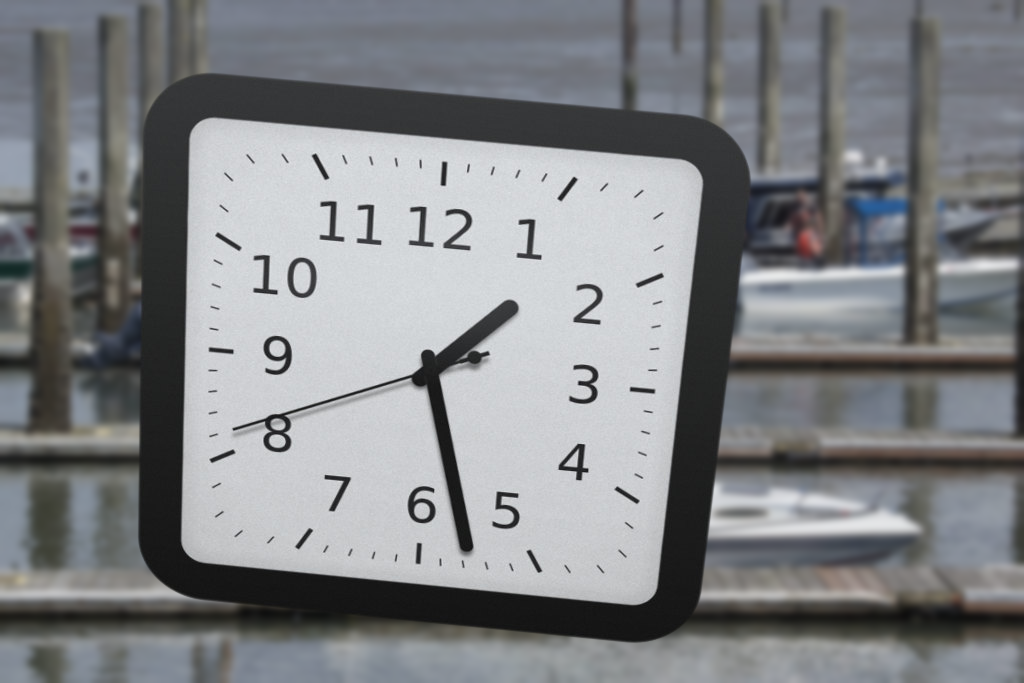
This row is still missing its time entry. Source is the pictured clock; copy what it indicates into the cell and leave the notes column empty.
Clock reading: 1:27:41
